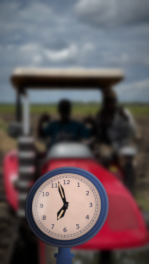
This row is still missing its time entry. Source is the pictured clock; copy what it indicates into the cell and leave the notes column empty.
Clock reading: 6:57
